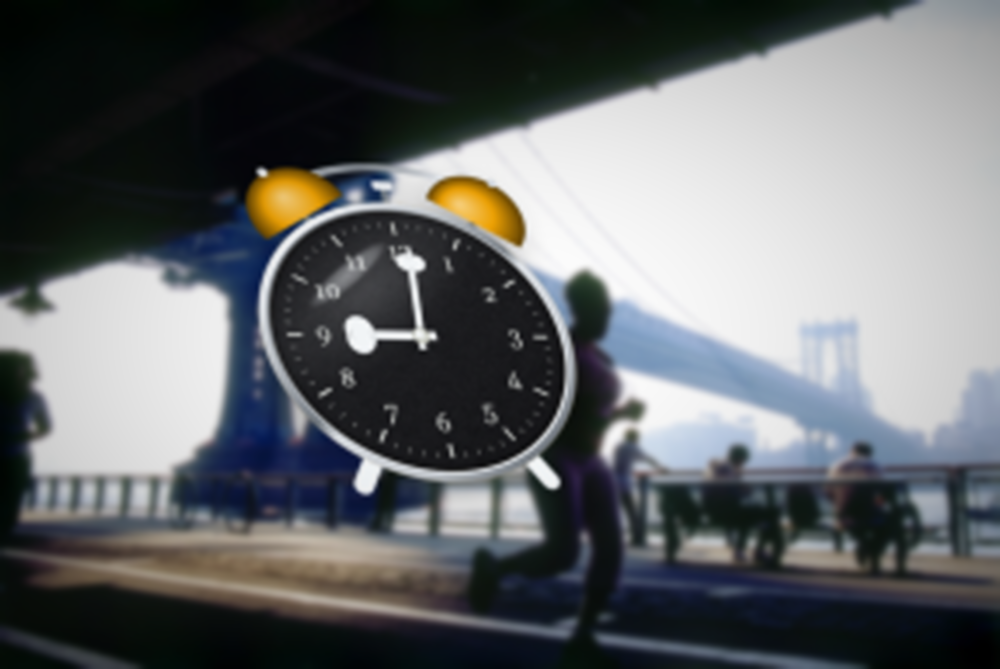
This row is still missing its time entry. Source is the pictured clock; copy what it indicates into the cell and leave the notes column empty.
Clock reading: 9:01
